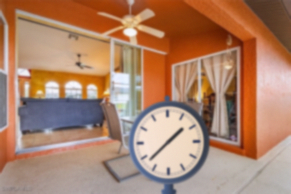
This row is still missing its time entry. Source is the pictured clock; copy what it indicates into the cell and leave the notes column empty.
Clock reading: 1:38
